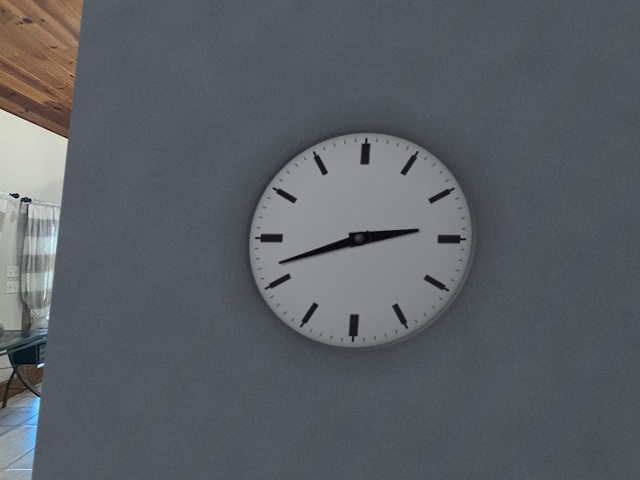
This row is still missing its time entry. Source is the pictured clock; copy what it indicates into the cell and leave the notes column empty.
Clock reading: 2:42
